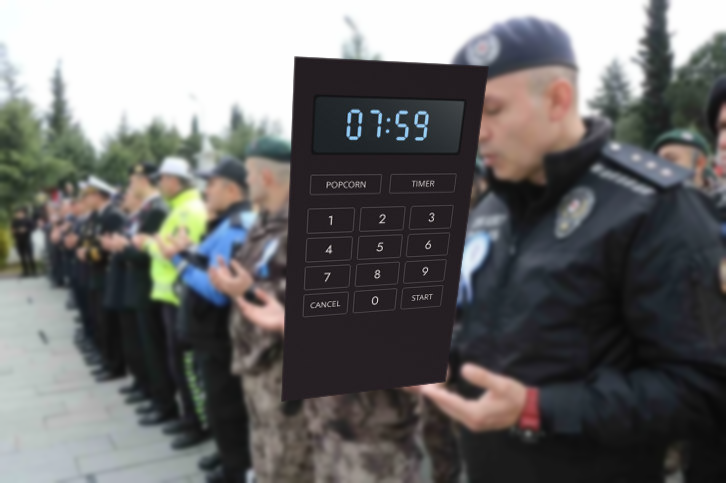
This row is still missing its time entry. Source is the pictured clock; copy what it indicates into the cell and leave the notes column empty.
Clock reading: 7:59
